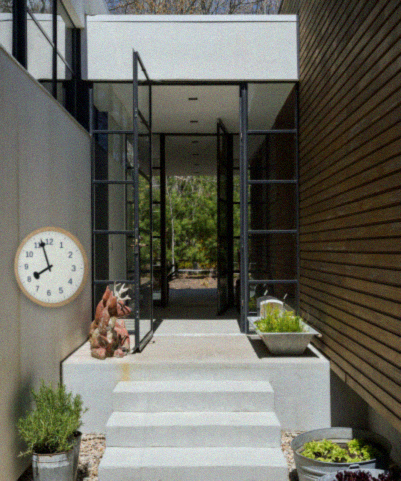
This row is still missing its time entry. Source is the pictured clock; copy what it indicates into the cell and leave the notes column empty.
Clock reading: 7:57
